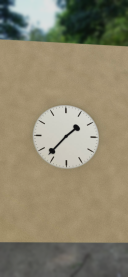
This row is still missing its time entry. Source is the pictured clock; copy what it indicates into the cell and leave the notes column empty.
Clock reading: 1:37
